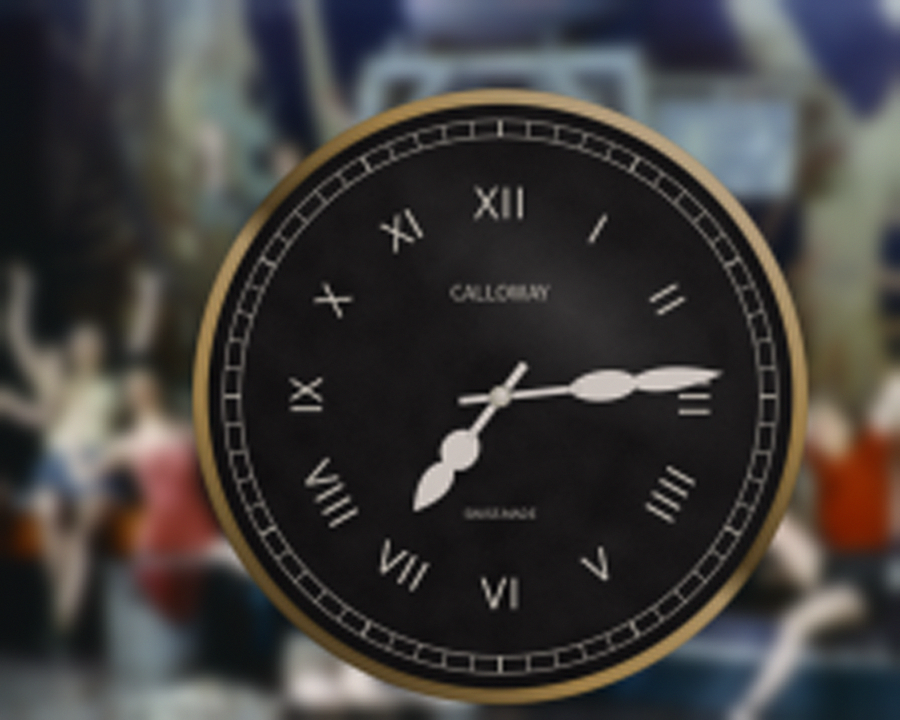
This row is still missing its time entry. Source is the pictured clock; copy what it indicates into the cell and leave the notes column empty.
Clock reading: 7:14
